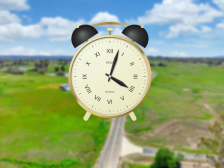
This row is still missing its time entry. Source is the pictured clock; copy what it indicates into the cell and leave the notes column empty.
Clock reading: 4:03
